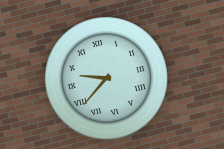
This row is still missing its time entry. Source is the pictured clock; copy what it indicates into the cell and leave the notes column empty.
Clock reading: 9:39
